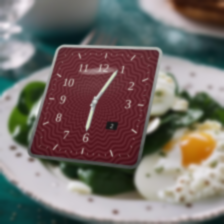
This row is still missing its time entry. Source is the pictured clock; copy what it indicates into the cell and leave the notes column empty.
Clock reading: 6:04
